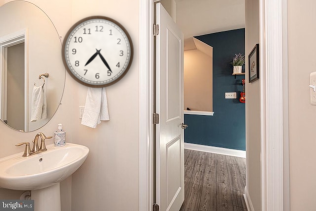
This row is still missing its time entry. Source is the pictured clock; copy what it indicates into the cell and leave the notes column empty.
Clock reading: 7:24
